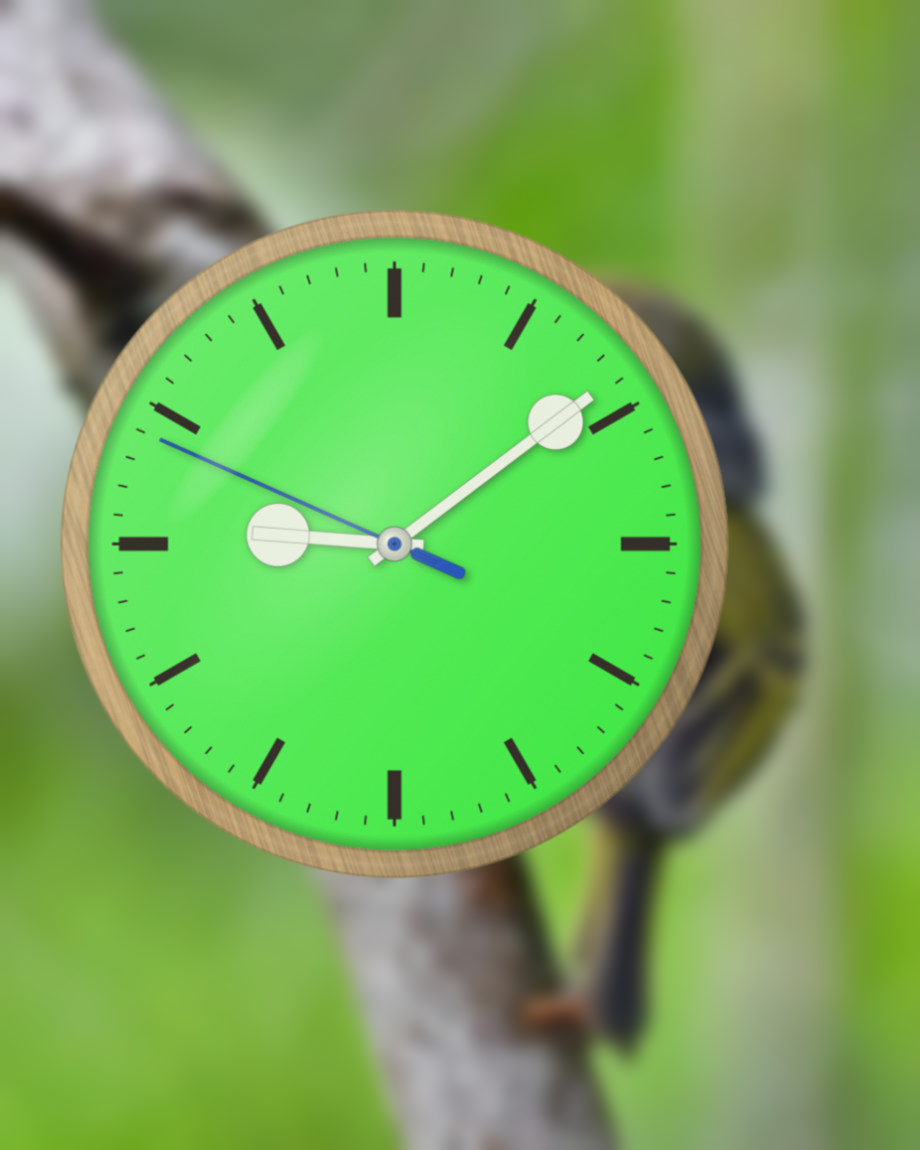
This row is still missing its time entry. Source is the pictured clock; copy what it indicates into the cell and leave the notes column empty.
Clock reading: 9:08:49
